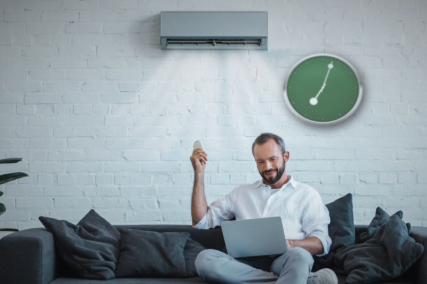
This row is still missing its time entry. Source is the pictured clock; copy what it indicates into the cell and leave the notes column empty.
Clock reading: 7:03
